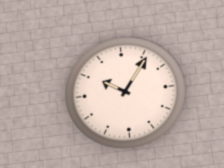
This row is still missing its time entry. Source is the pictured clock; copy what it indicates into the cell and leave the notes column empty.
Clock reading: 10:06
